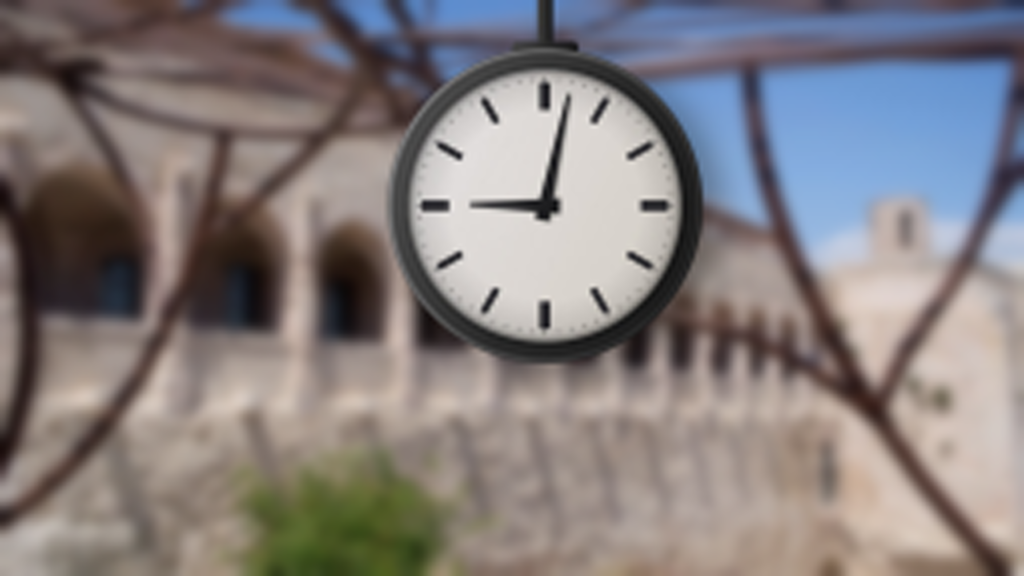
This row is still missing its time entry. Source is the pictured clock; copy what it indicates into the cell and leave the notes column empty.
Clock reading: 9:02
